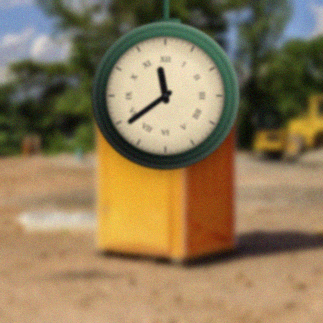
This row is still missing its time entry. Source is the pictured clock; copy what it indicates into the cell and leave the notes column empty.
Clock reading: 11:39
